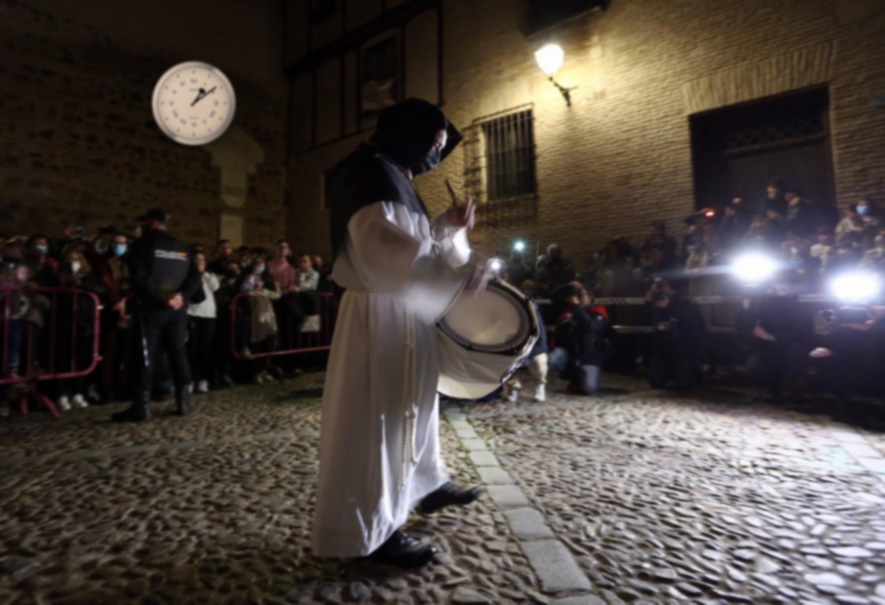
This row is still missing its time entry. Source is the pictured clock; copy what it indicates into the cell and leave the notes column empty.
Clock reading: 1:09
